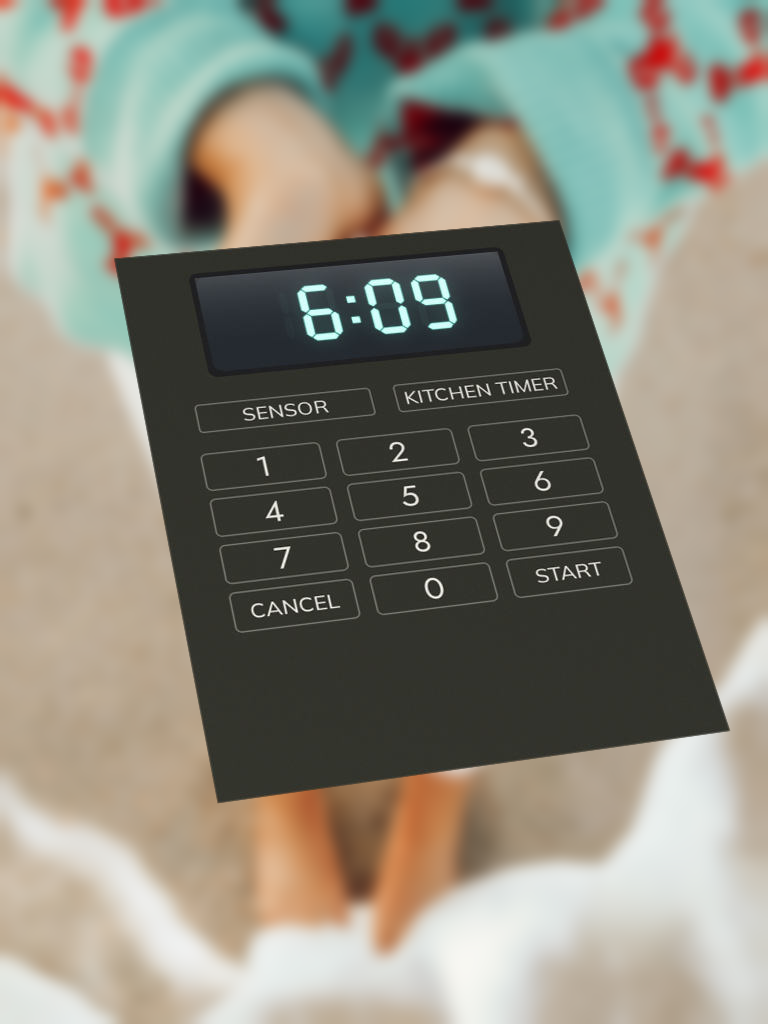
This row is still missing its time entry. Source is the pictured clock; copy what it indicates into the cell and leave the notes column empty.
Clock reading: 6:09
